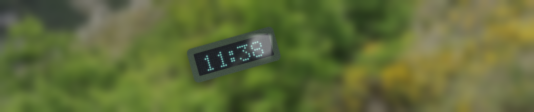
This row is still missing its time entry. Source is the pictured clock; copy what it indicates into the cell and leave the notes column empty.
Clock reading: 11:38
